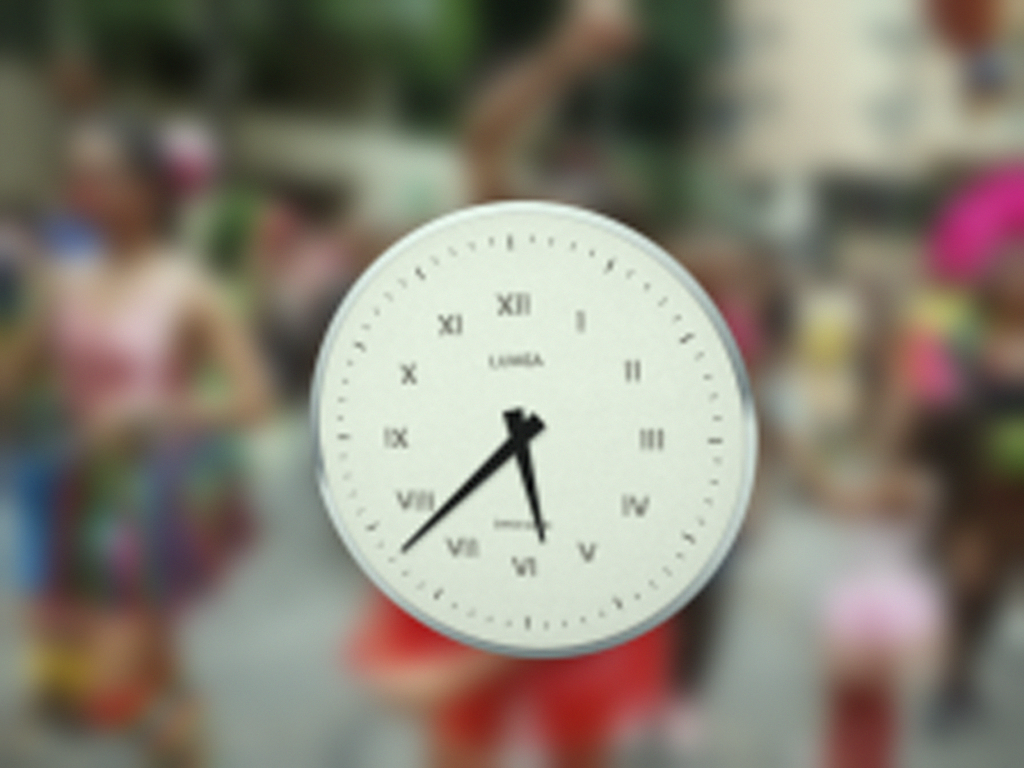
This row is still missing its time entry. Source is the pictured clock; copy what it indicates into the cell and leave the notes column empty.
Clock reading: 5:38
